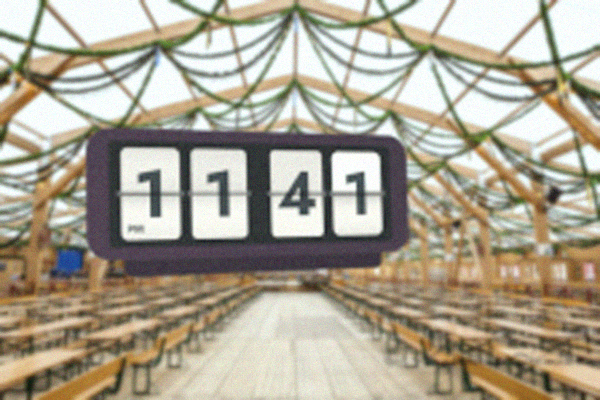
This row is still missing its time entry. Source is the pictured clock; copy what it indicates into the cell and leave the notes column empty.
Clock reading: 11:41
